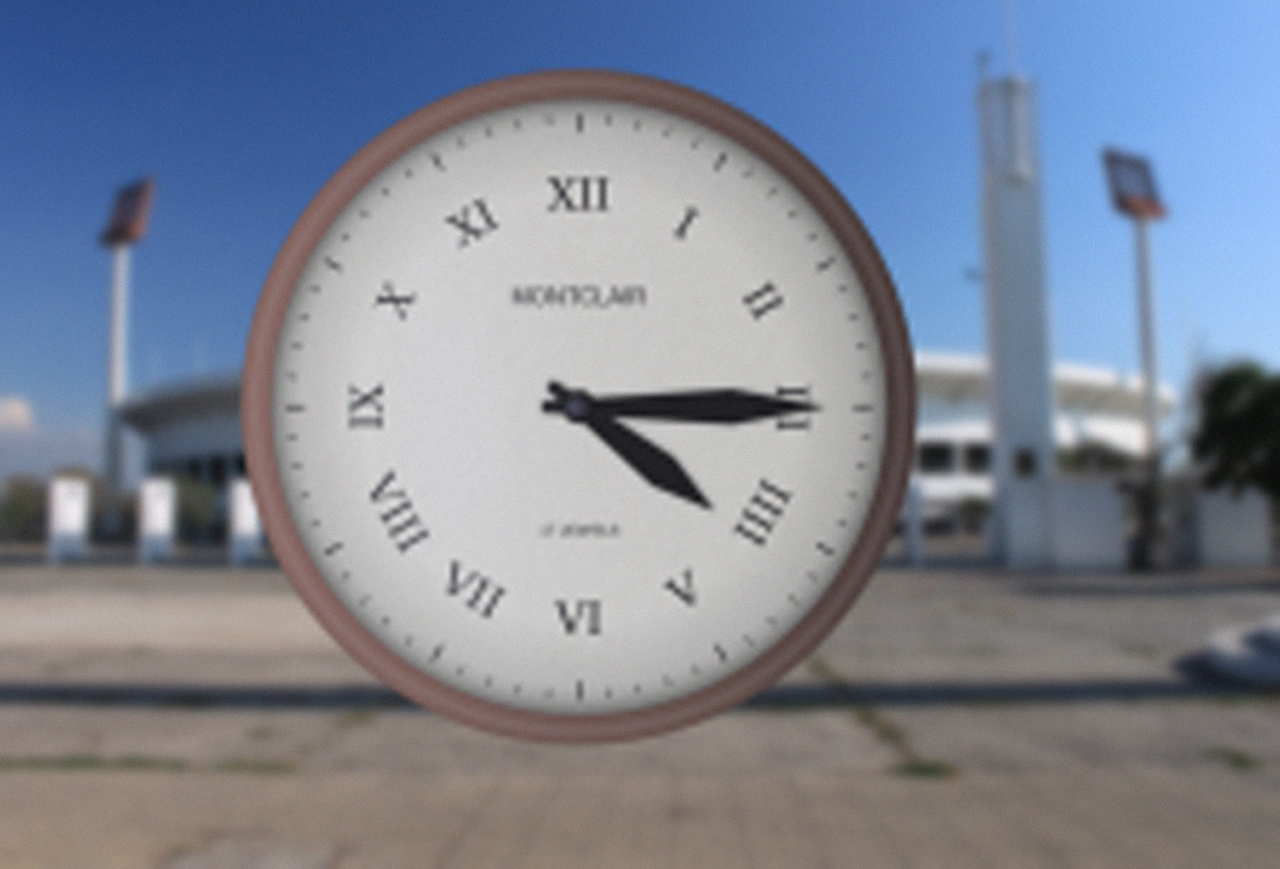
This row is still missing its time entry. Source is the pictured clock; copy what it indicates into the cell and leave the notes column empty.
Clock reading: 4:15
